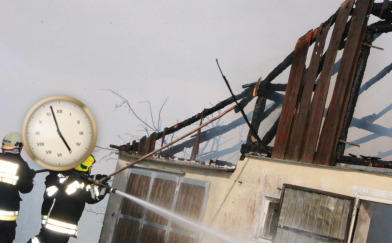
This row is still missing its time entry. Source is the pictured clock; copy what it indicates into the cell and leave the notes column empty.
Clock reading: 4:57
